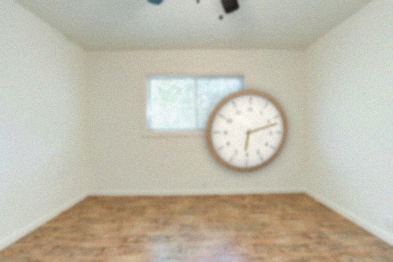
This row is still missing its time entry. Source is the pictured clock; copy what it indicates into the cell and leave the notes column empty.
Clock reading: 6:12
